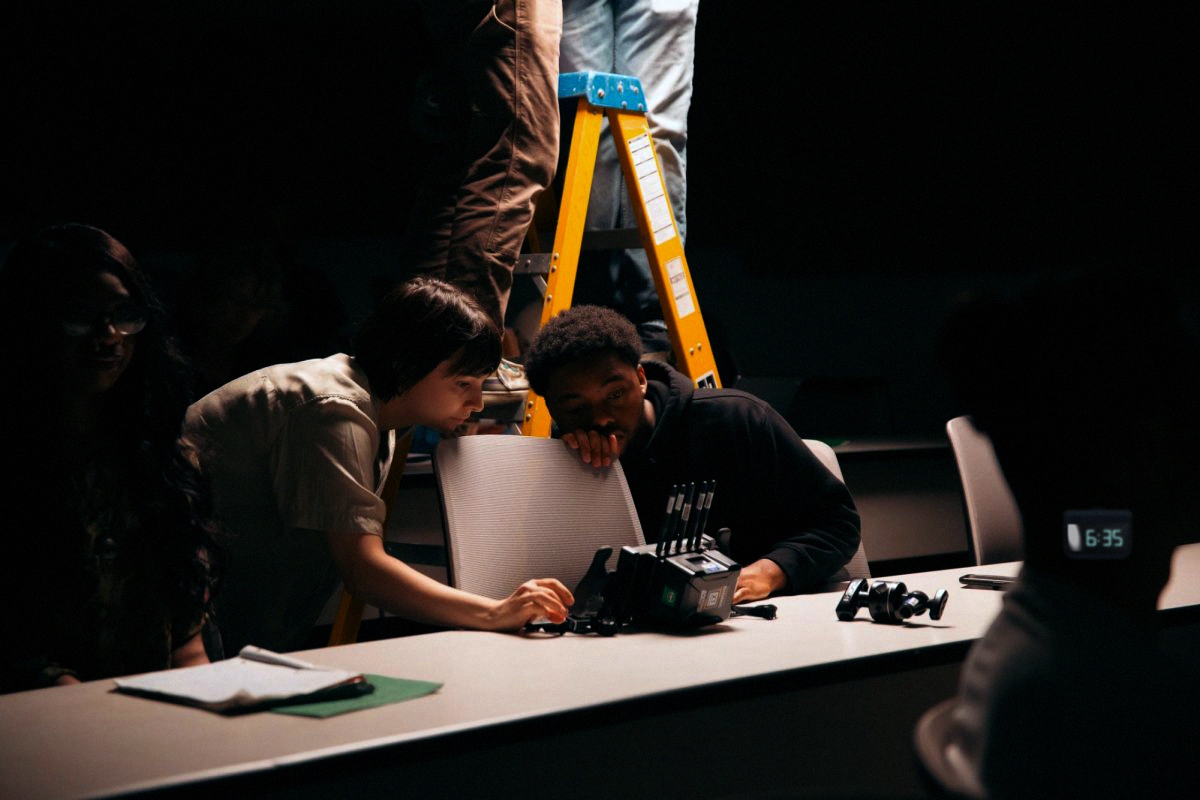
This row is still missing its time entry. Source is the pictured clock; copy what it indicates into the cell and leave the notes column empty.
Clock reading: 6:35
